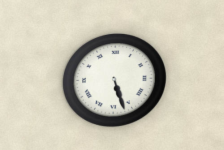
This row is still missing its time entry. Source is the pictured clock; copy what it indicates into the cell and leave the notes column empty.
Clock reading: 5:27
